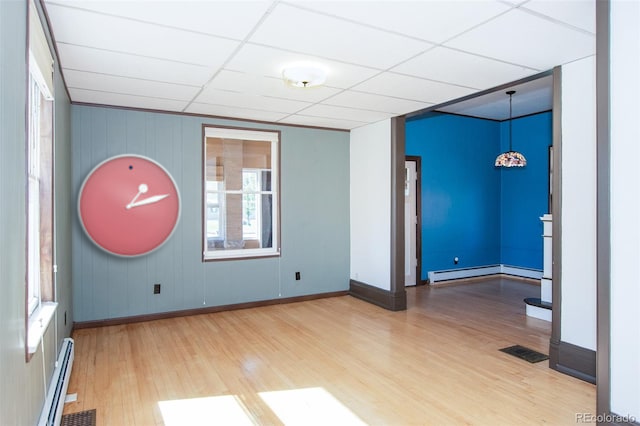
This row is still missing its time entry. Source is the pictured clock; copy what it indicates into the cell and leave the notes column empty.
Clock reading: 1:12
